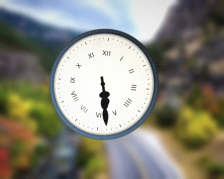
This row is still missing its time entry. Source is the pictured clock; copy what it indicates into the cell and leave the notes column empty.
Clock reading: 5:28
